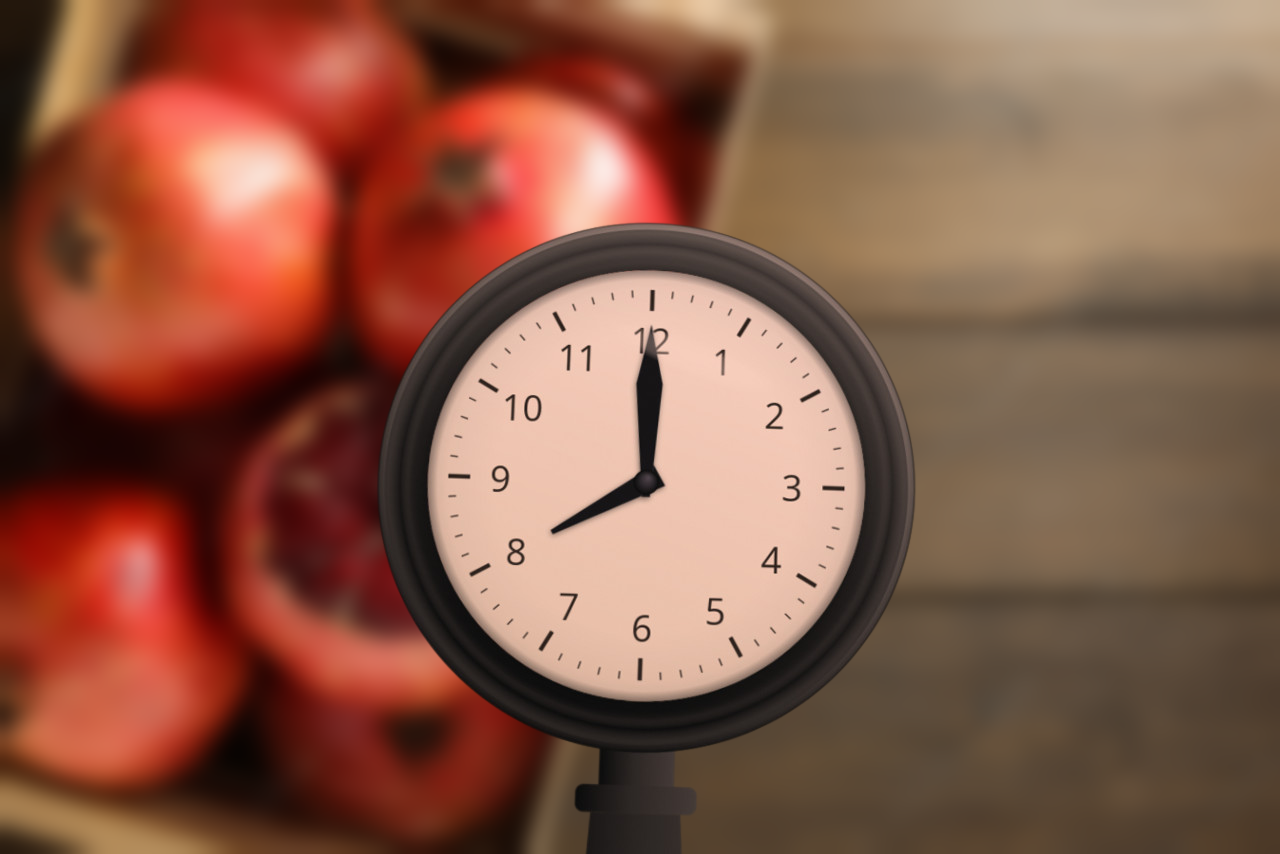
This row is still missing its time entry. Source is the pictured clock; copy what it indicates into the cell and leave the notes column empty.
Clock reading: 8:00
